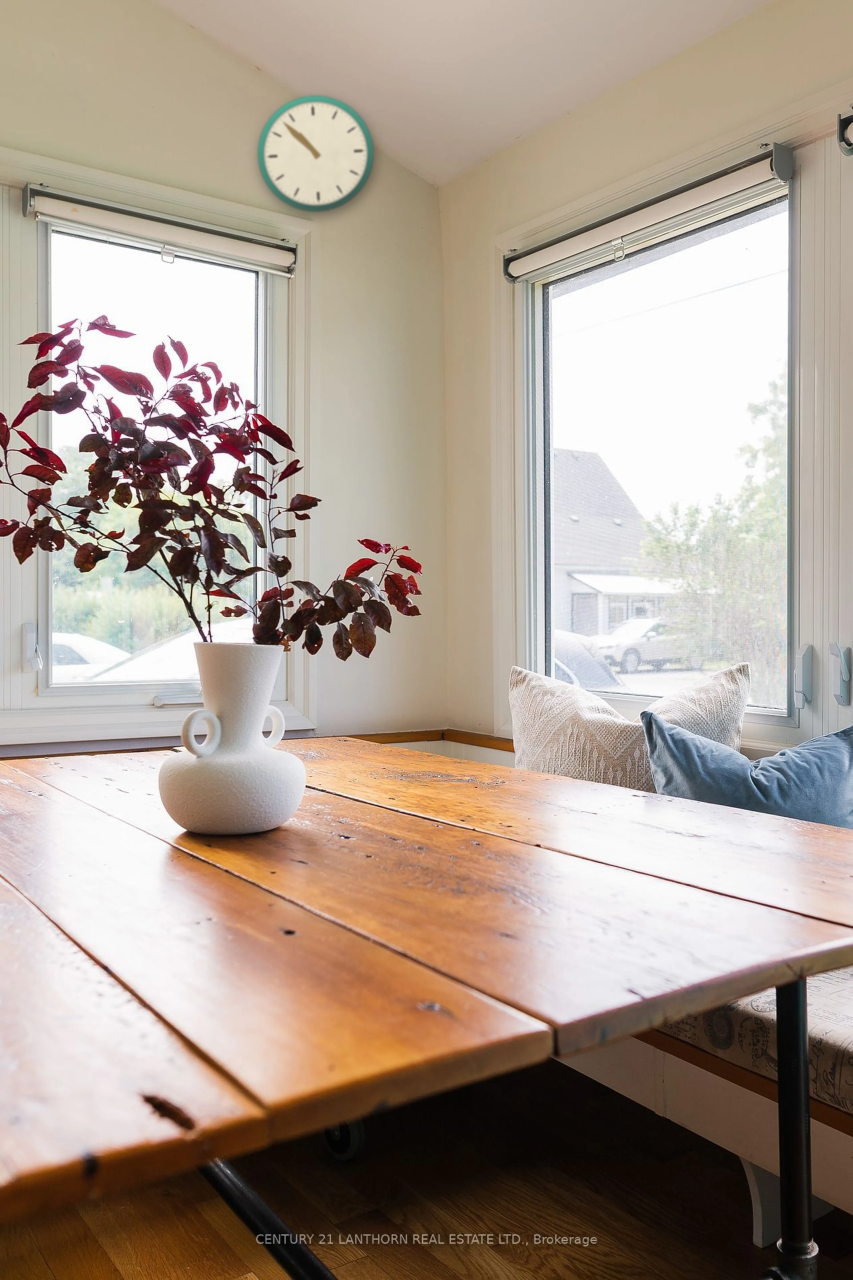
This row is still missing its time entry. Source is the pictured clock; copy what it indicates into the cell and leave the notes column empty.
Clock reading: 10:53
